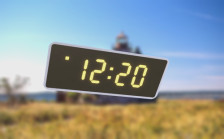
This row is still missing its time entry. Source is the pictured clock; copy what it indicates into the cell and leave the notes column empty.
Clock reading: 12:20
